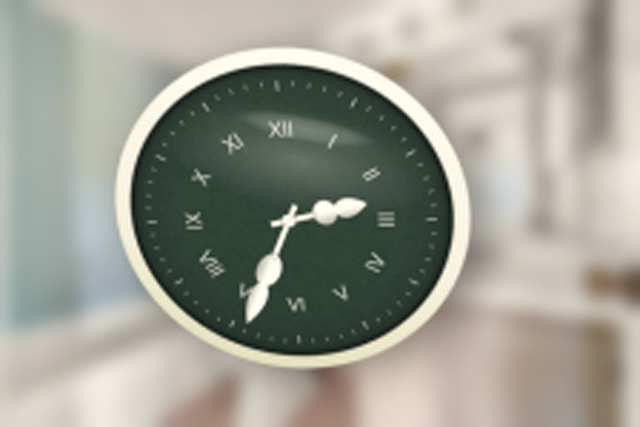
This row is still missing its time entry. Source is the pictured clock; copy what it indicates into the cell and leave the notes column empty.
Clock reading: 2:34
